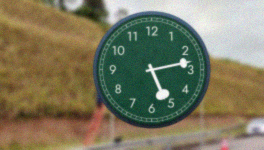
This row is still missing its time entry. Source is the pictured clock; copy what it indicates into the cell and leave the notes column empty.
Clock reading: 5:13
